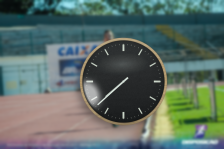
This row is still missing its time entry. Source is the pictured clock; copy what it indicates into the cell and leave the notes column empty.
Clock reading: 7:38
